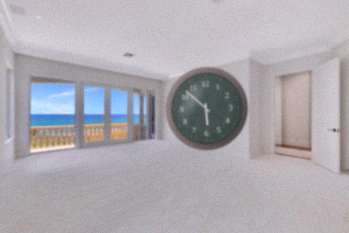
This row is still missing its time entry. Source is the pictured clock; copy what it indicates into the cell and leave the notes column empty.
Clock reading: 5:52
